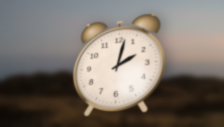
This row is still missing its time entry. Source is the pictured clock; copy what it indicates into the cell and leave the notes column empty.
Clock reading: 2:02
